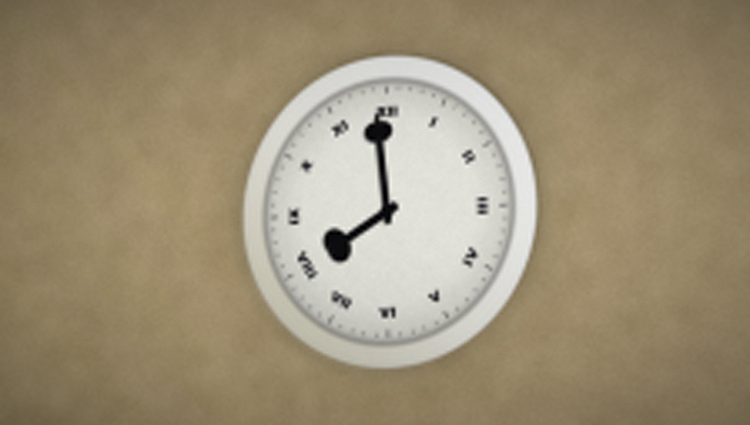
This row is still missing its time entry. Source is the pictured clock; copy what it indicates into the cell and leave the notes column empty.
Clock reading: 7:59
